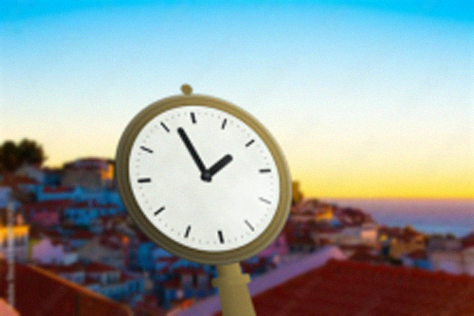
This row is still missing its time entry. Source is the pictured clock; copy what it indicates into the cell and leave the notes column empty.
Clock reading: 1:57
